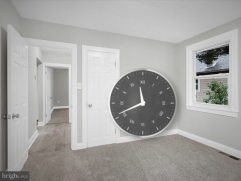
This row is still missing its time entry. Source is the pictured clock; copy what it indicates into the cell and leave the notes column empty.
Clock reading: 11:41
